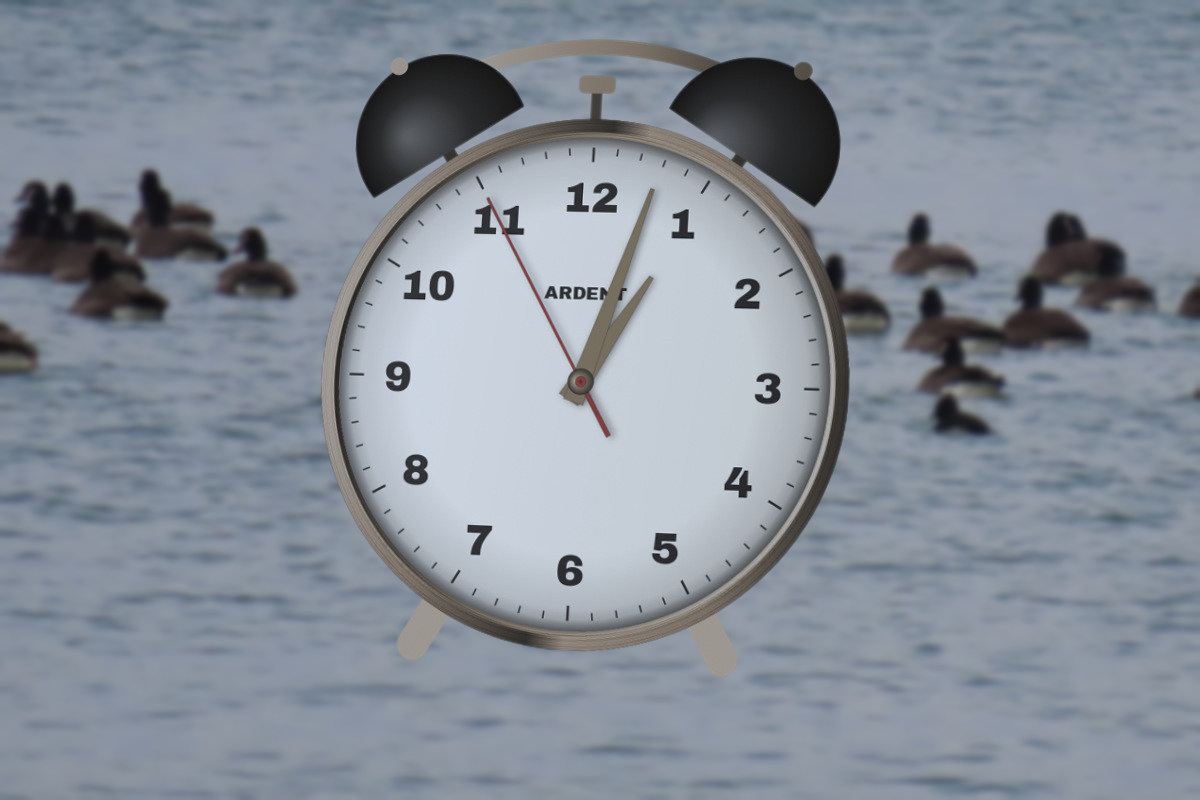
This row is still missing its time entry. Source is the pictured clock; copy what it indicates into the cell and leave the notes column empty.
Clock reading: 1:02:55
